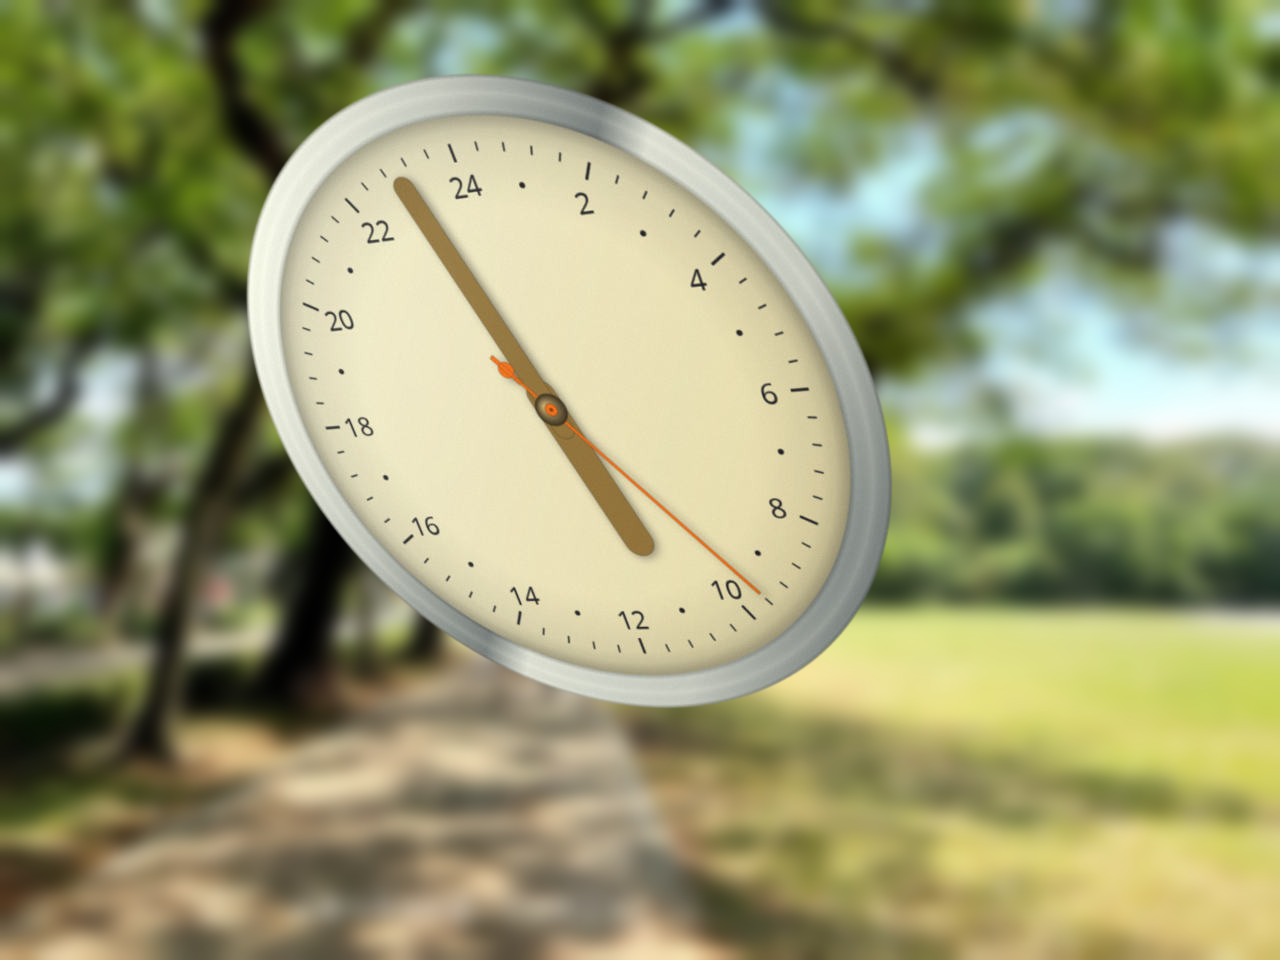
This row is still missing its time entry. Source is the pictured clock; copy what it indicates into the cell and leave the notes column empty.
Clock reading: 10:57:24
